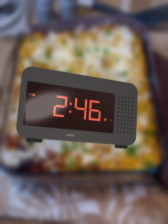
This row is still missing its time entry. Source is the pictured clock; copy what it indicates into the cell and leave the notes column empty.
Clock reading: 2:46
